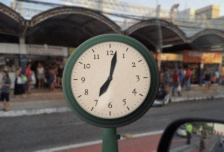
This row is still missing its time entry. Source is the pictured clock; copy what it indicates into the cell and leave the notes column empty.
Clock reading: 7:02
